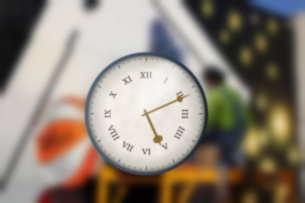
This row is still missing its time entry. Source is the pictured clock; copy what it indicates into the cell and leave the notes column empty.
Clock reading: 5:11
